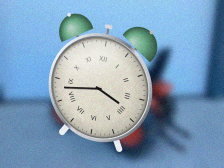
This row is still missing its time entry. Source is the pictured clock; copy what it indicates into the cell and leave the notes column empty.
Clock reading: 3:43
